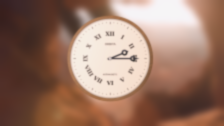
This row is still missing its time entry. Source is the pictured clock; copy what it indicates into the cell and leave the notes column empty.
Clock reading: 2:15
